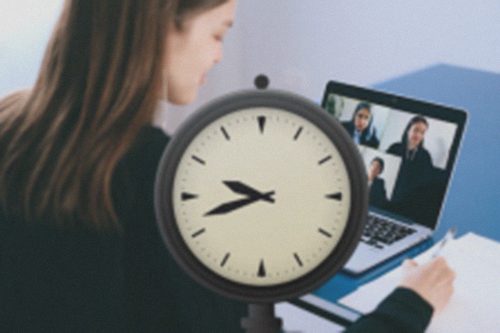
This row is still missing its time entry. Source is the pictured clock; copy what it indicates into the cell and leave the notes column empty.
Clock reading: 9:42
